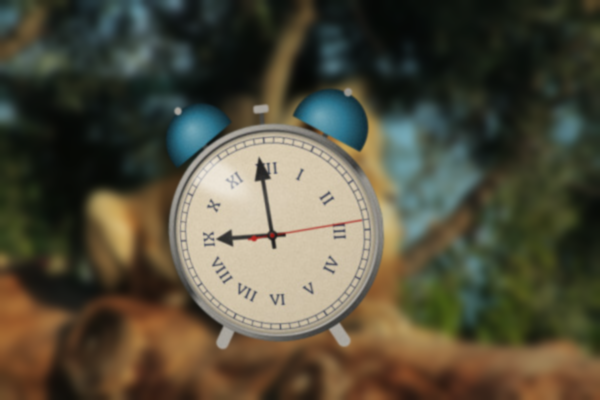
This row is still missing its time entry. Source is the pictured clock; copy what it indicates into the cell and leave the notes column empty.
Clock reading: 8:59:14
